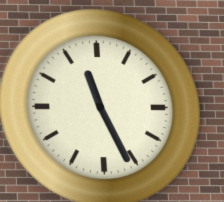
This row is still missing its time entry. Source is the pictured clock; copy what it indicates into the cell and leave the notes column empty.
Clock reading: 11:26
